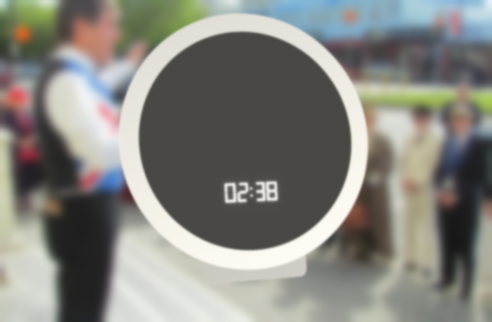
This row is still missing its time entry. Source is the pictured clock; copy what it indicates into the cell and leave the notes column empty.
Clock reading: 2:38
